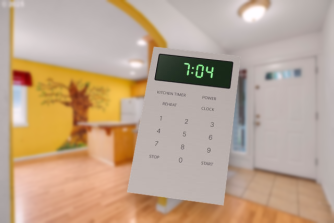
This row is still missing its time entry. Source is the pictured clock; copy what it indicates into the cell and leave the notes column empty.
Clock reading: 7:04
